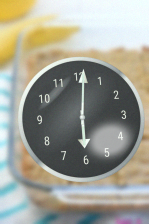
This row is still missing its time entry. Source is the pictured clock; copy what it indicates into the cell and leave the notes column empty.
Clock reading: 6:01
